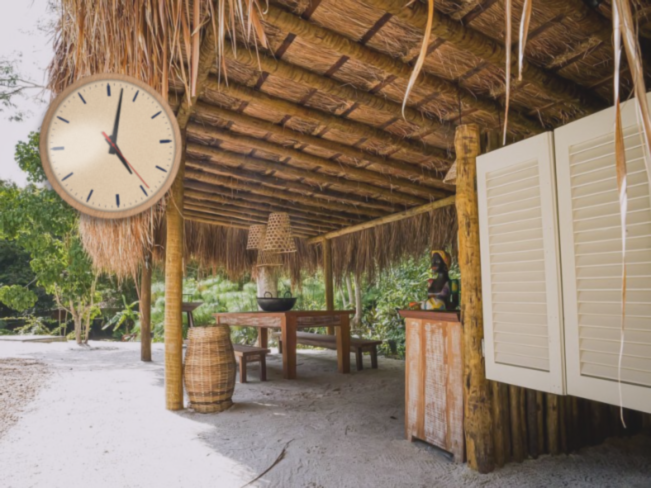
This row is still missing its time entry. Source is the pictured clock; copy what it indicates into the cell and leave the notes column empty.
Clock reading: 5:02:24
